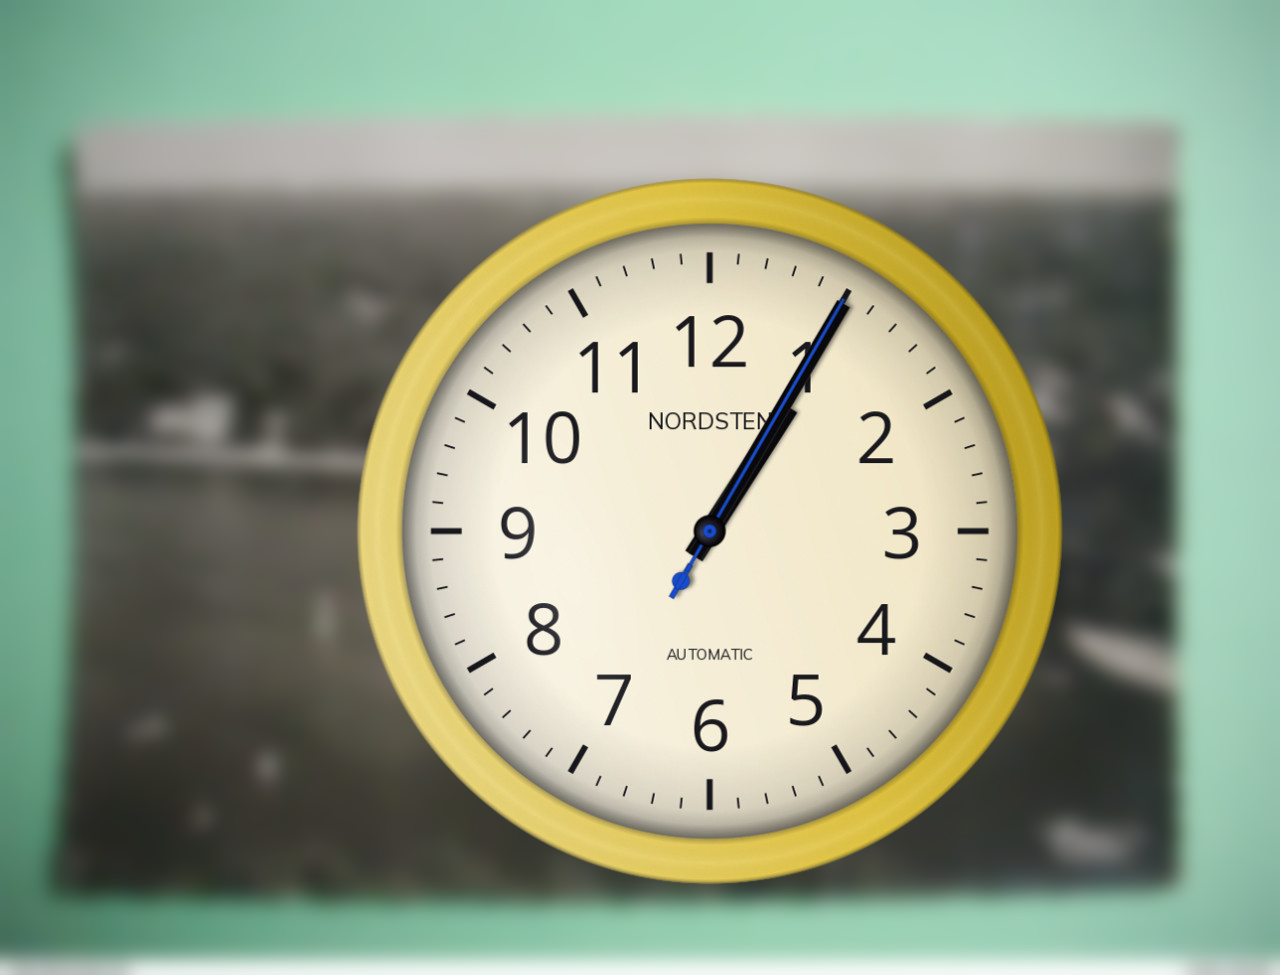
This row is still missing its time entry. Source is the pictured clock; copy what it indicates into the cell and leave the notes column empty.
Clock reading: 1:05:05
